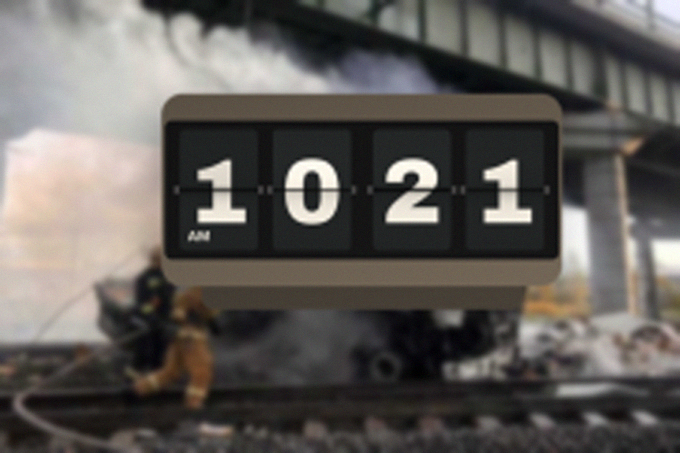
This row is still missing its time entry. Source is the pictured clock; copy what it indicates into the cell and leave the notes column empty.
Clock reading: 10:21
